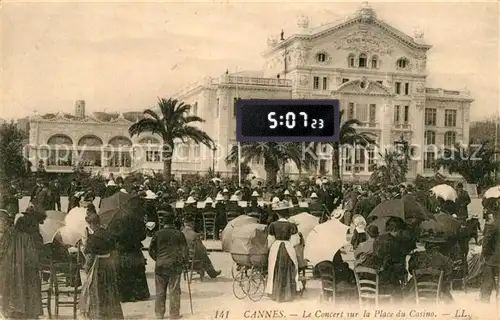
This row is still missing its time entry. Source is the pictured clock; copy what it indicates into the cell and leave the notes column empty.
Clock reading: 5:07:23
